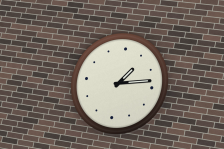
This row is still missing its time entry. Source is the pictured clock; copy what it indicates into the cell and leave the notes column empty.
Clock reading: 1:13
